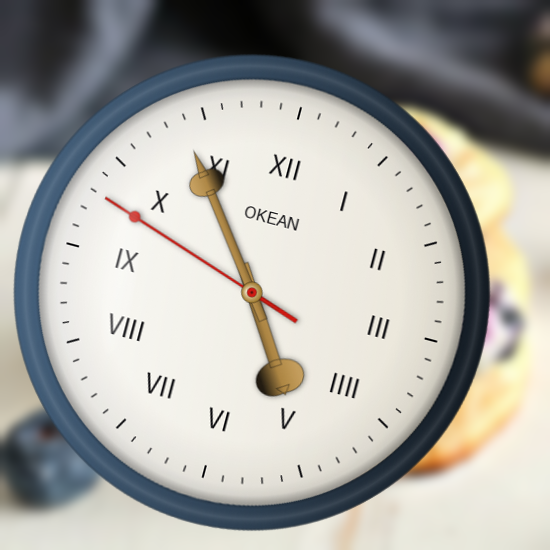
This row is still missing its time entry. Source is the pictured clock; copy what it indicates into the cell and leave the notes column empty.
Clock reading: 4:53:48
